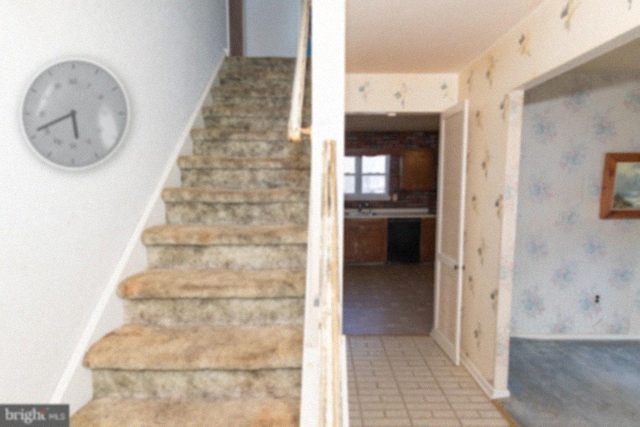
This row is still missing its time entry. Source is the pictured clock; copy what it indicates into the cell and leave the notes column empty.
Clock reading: 5:41
